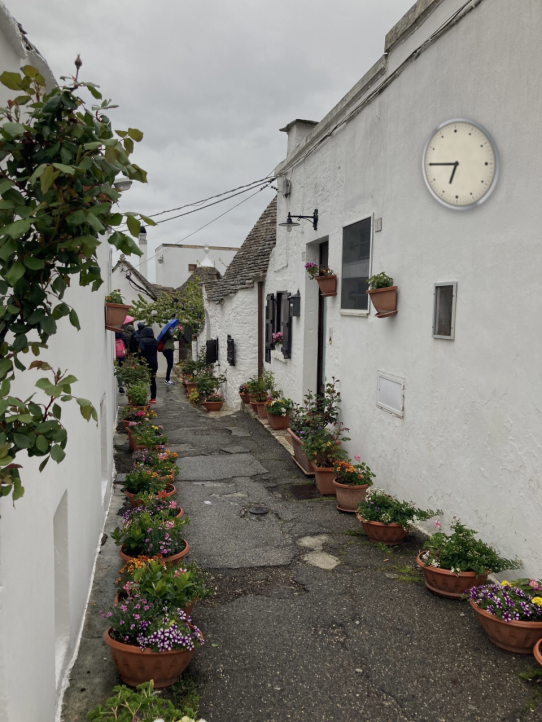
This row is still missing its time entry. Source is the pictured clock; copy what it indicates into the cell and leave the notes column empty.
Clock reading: 6:45
